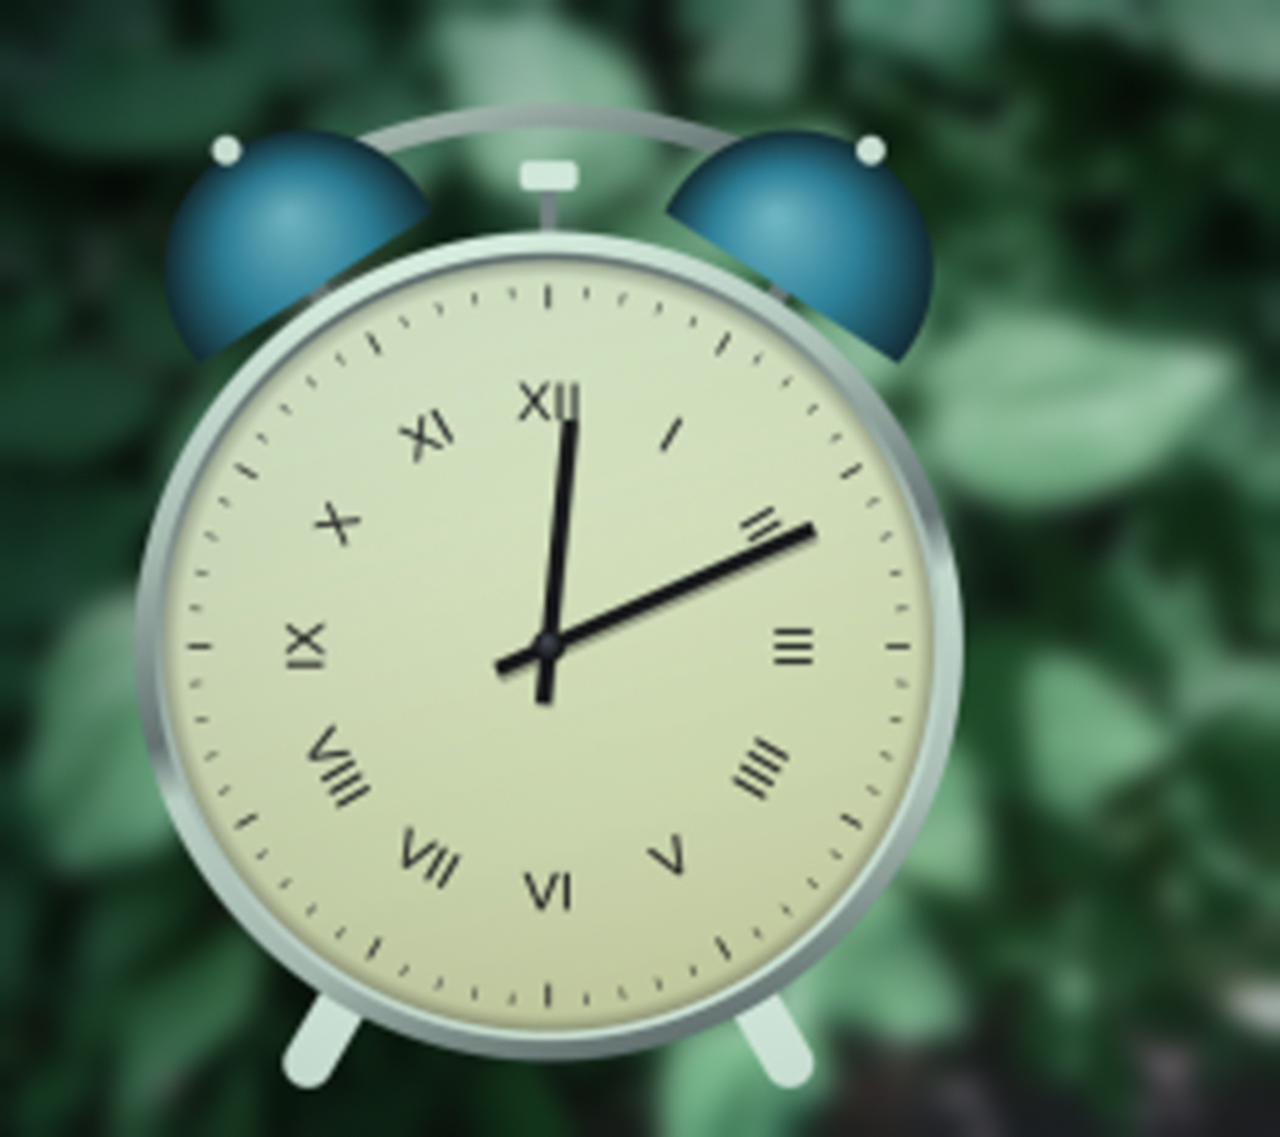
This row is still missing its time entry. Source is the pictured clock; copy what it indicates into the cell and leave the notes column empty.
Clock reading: 12:11
